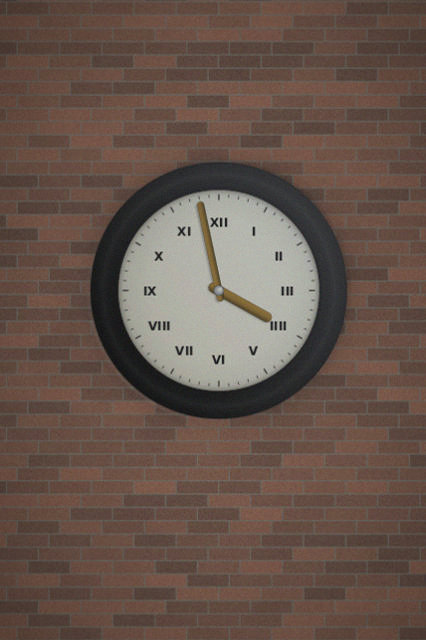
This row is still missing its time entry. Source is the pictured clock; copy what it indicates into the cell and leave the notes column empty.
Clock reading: 3:58
